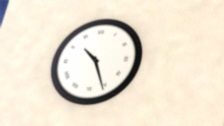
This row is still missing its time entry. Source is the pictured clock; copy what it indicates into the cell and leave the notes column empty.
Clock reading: 10:26
